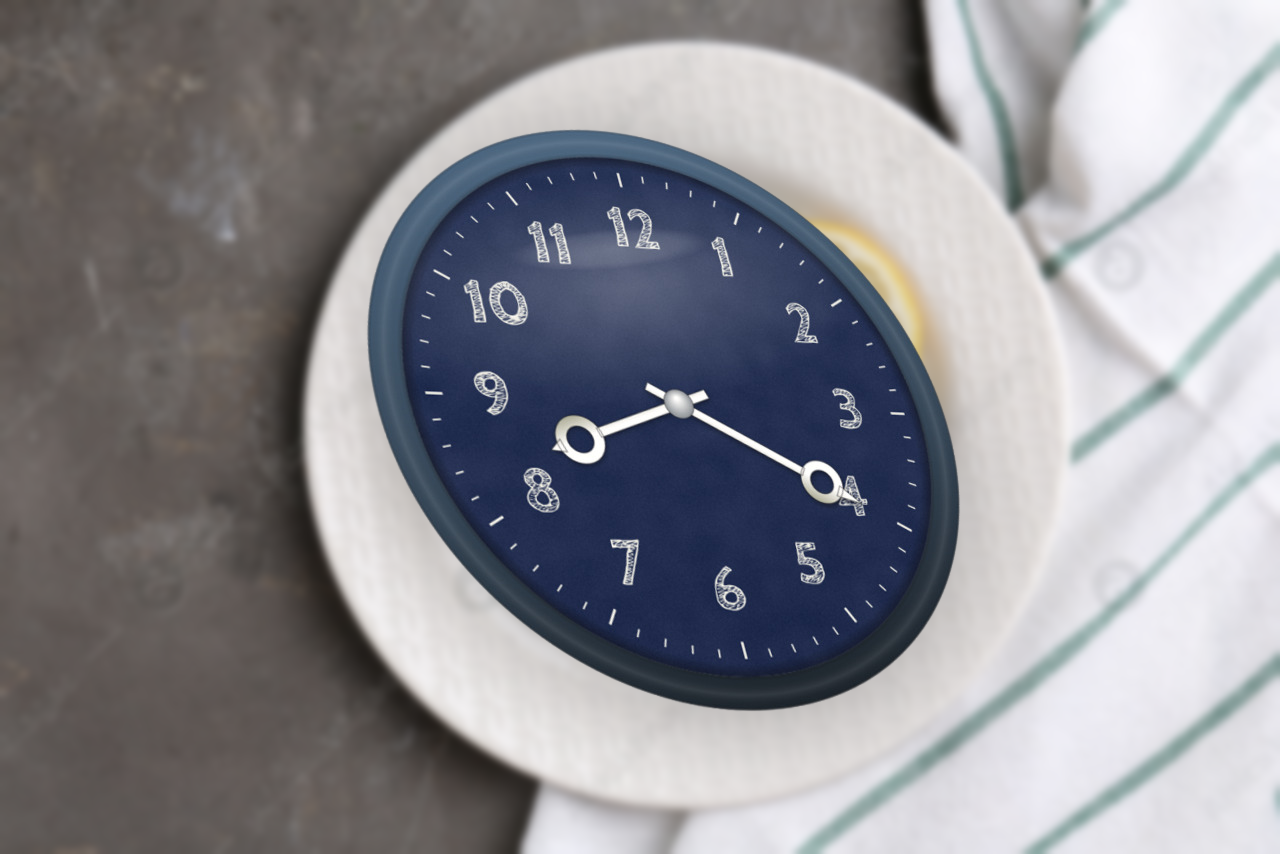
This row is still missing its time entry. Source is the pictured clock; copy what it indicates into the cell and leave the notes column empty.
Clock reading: 8:20
